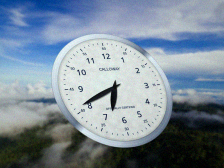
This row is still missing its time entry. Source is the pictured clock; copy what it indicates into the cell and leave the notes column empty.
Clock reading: 6:41
